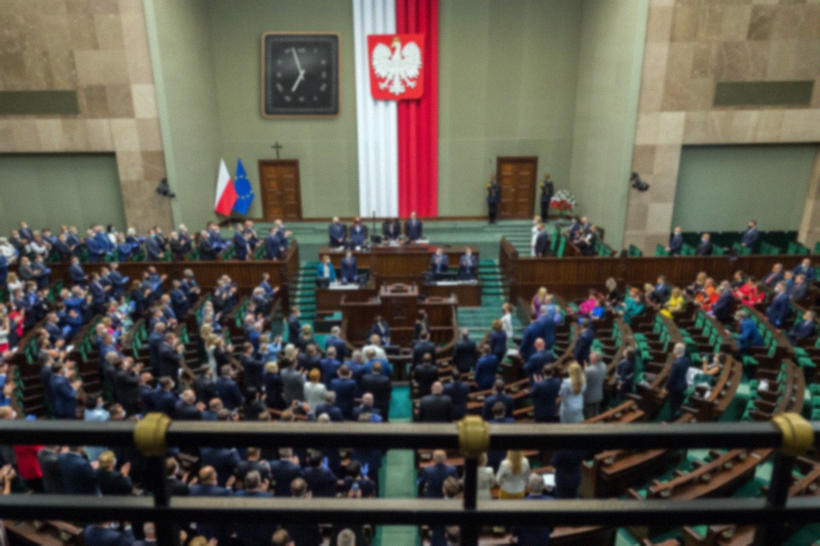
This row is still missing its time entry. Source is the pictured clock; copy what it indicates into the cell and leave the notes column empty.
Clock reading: 6:57
